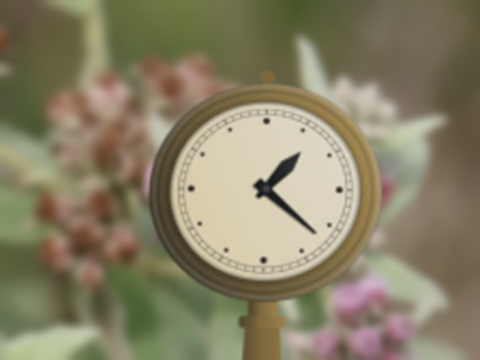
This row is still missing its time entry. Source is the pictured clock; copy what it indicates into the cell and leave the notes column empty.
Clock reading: 1:22
